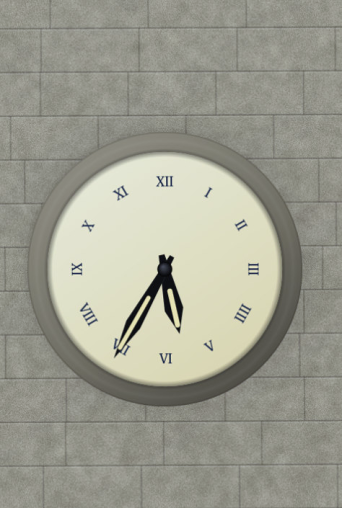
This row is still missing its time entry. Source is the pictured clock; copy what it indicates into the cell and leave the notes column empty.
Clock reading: 5:35
